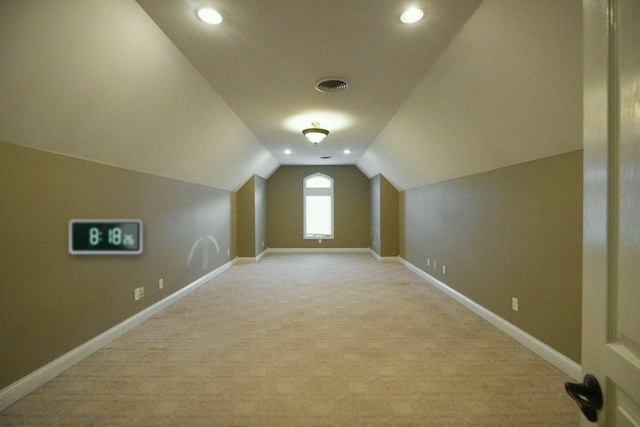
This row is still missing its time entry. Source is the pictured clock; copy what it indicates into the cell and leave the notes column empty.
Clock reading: 8:18
